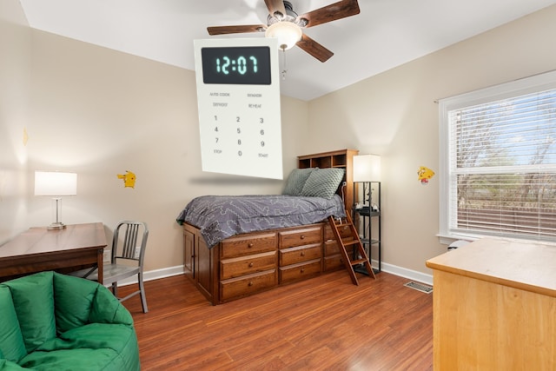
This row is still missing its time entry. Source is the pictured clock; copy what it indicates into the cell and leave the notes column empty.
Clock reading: 12:07
